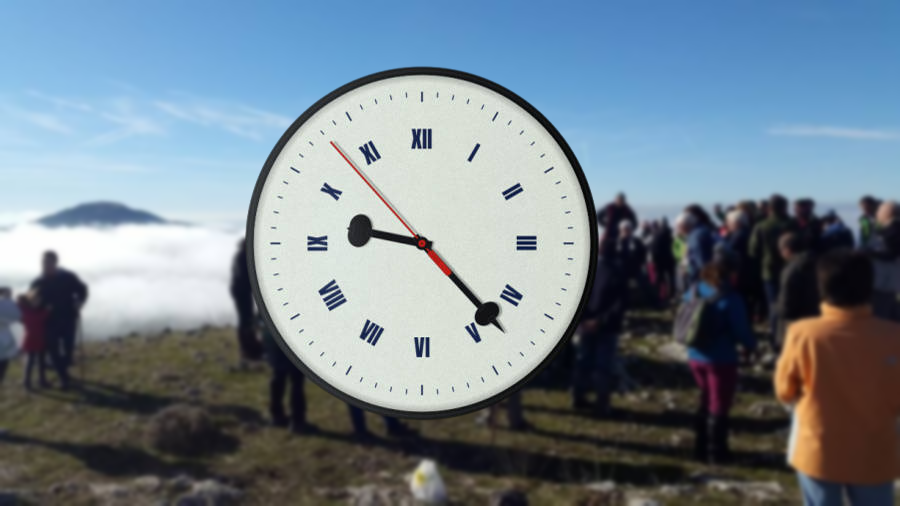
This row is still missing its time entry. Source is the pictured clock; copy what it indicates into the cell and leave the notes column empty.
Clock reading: 9:22:53
